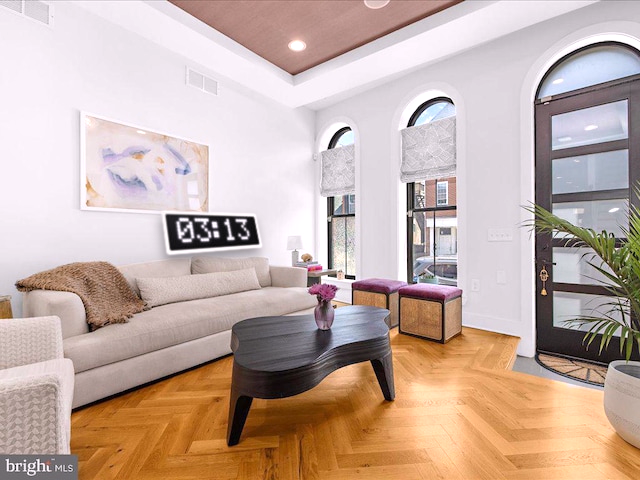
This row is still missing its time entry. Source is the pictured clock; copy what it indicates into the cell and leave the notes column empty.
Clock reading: 3:13
